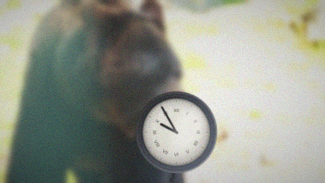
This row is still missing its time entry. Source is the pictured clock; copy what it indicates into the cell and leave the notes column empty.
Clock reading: 9:55
